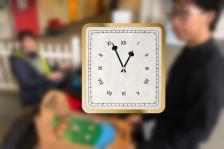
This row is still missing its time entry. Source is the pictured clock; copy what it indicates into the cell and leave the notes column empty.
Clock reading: 12:56
